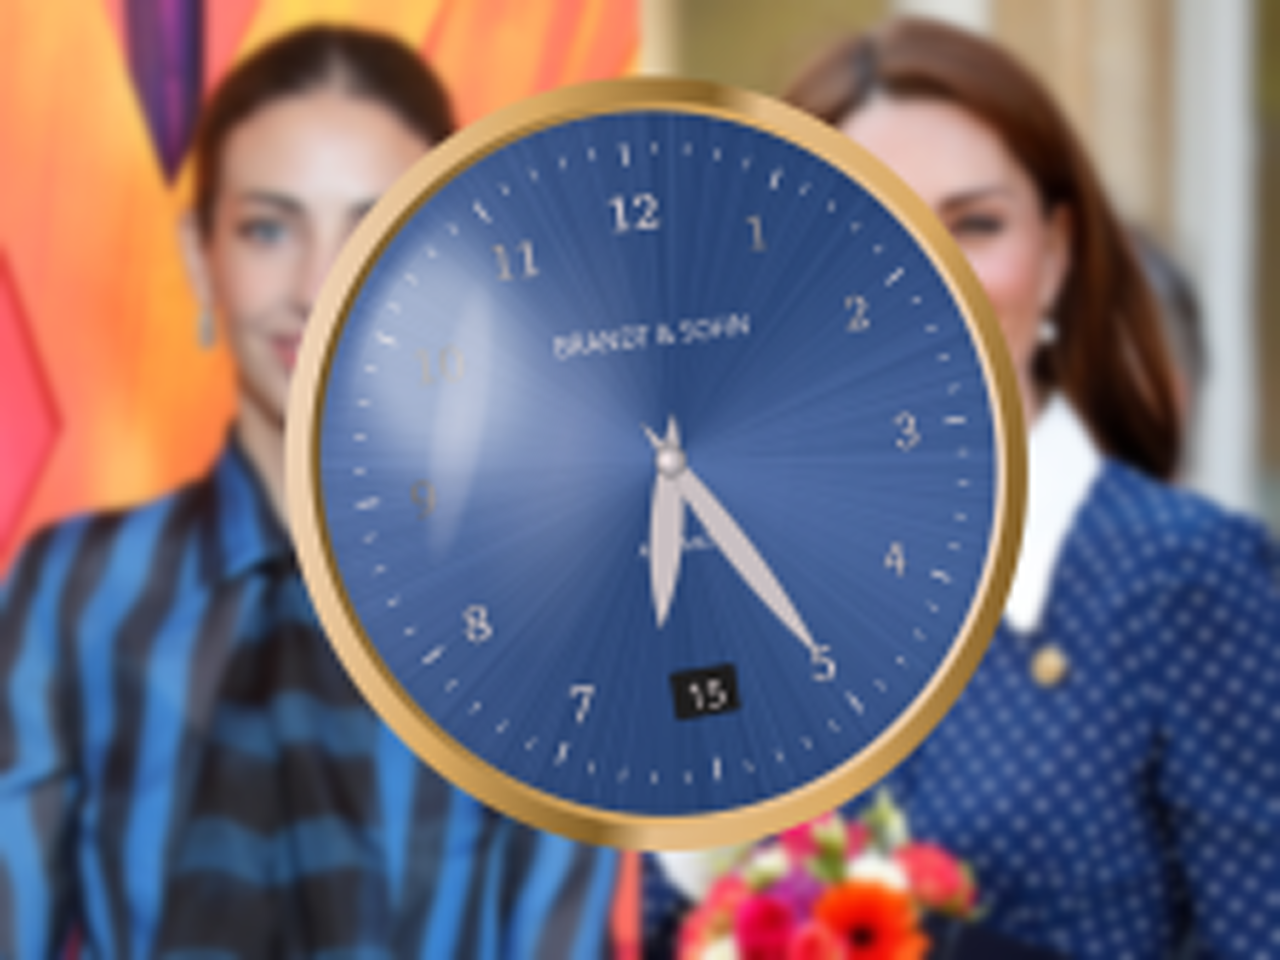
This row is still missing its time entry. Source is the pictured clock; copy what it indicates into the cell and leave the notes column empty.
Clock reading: 6:25
